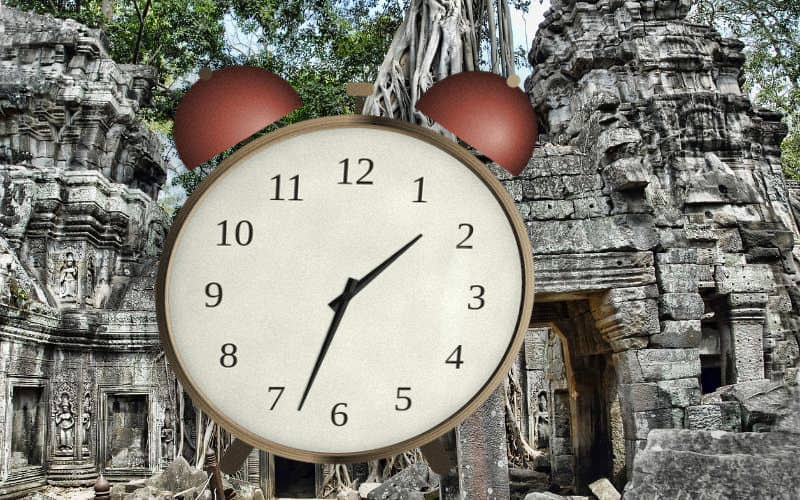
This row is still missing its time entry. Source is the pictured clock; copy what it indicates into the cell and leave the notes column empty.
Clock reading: 1:33
